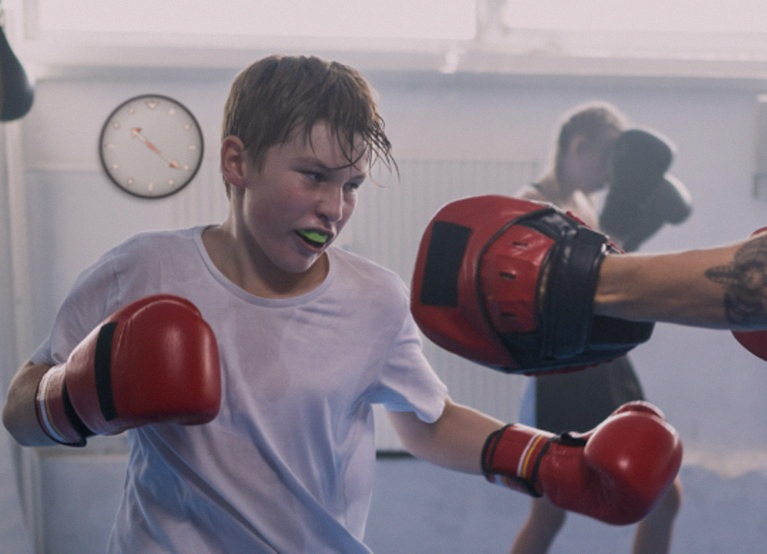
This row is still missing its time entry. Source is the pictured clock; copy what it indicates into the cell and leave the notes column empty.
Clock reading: 10:21
